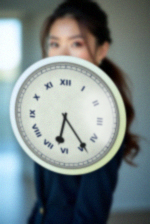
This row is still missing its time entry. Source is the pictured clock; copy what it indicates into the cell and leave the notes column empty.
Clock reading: 6:24
